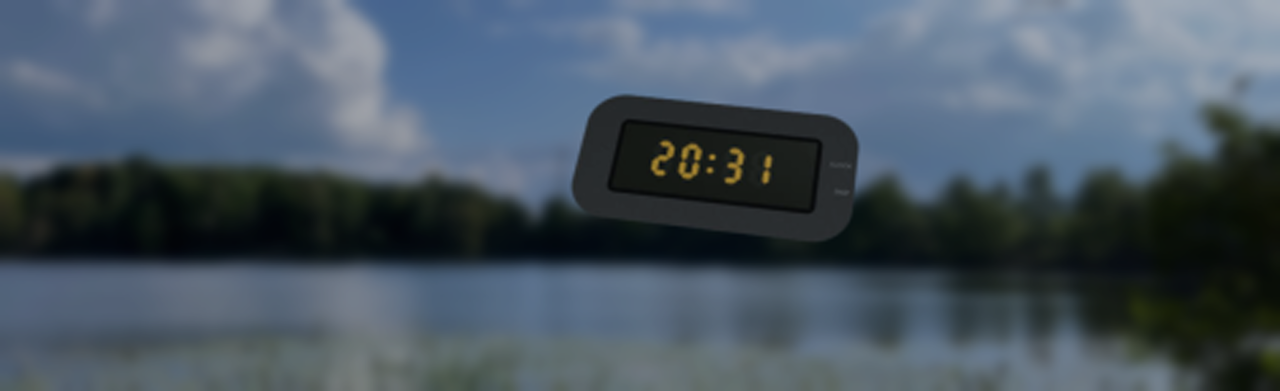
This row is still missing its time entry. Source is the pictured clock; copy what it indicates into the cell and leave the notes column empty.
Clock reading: 20:31
